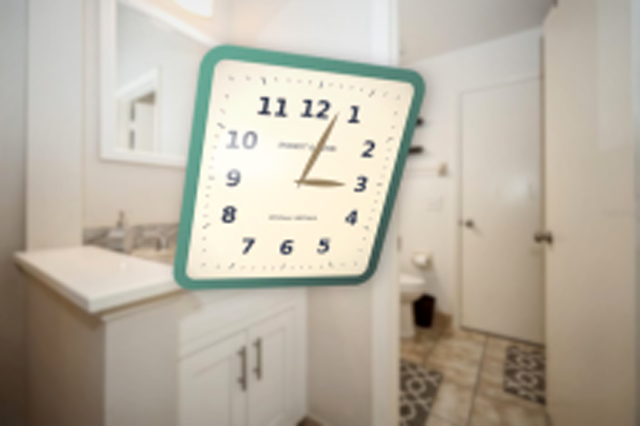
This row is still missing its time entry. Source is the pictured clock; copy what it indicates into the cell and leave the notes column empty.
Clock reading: 3:03
